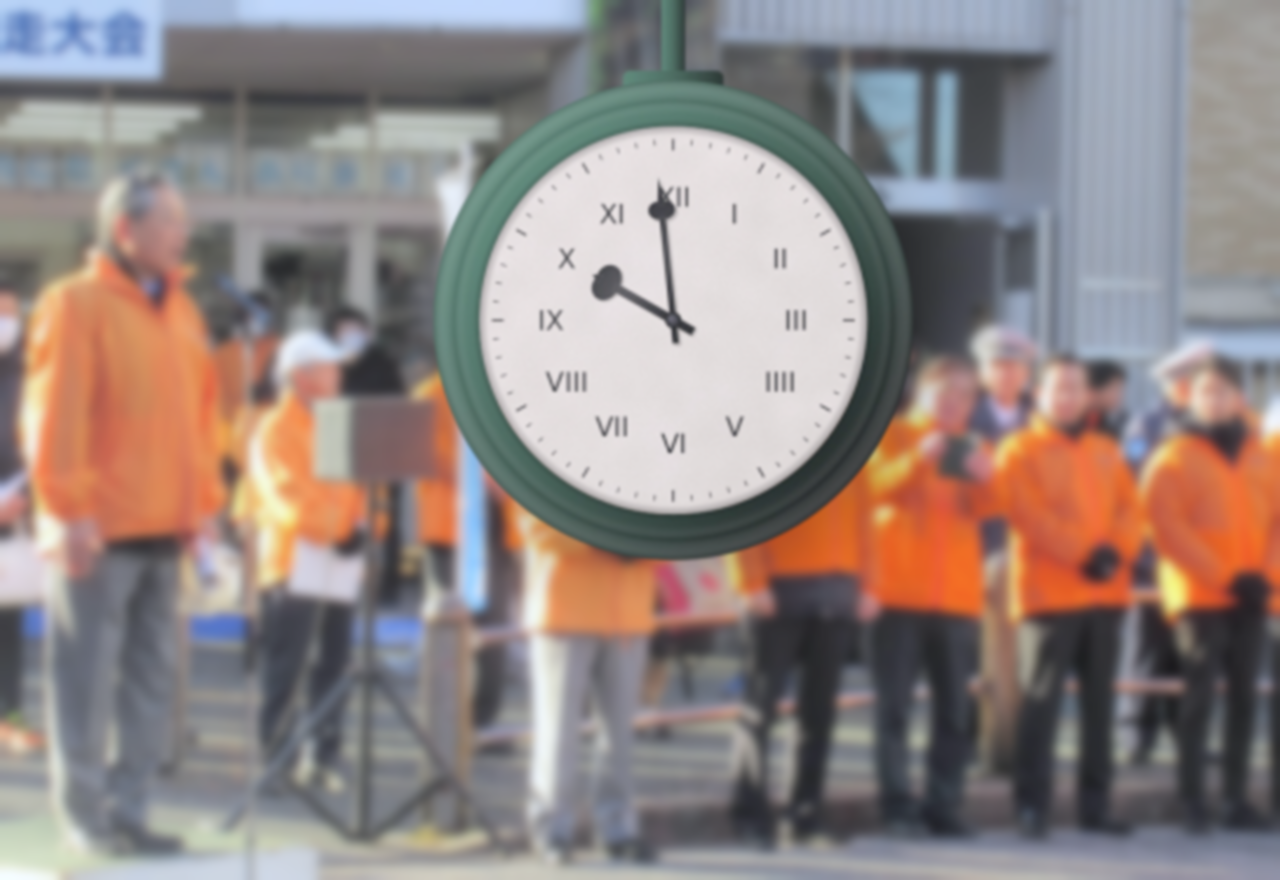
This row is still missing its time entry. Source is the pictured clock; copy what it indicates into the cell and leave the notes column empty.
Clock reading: 9:59
